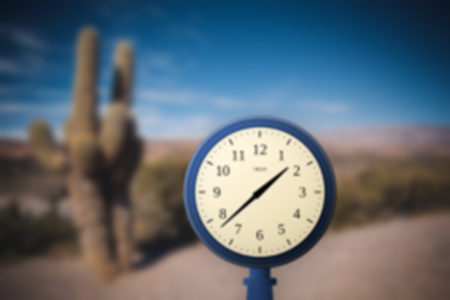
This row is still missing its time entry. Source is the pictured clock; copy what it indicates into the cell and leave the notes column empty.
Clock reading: 1:38
